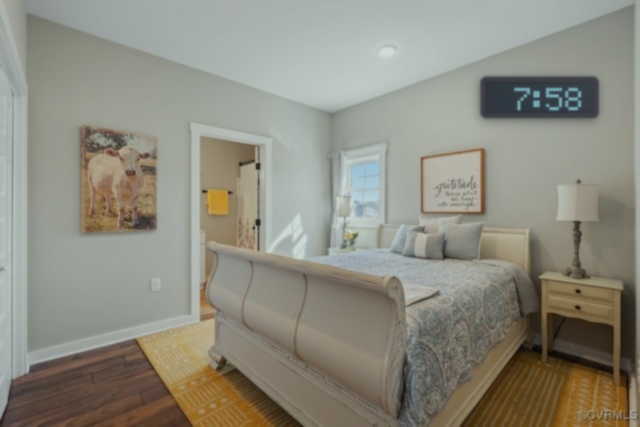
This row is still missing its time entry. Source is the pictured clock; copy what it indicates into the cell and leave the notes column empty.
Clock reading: 7:58
